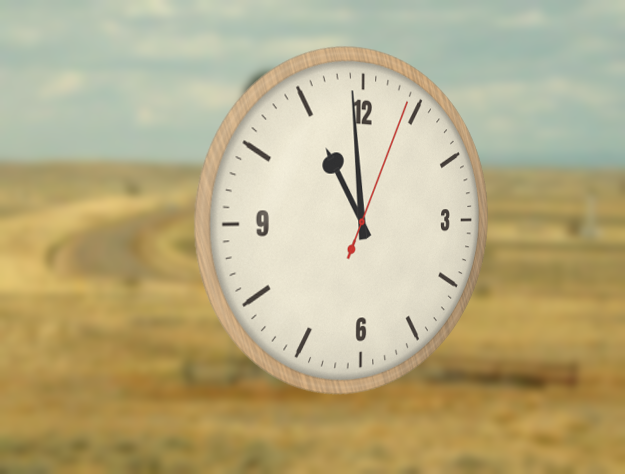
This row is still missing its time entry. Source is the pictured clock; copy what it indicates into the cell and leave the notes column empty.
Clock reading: 10:59:04
